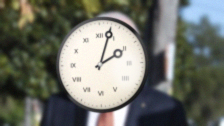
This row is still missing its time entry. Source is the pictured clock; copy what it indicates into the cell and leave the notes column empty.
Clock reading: 2:03
